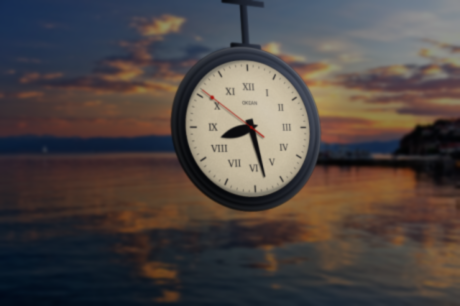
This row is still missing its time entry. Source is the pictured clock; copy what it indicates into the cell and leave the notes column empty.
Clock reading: 8:27:51
